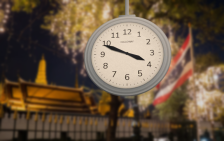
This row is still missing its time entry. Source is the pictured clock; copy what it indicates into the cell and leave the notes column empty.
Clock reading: 3:49
